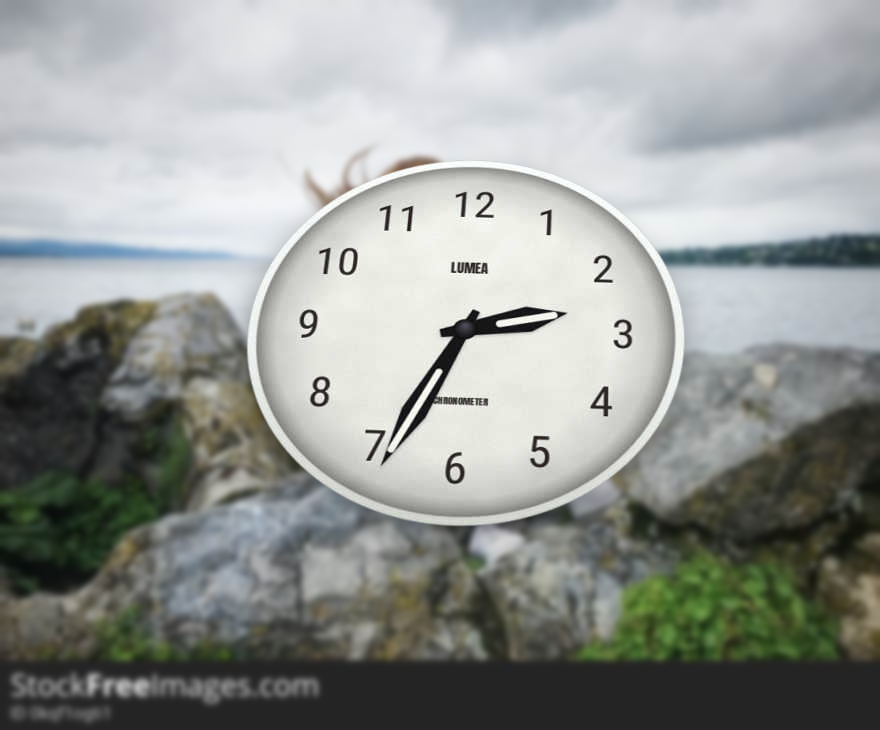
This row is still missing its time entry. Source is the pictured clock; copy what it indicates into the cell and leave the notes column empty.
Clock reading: 2:34
